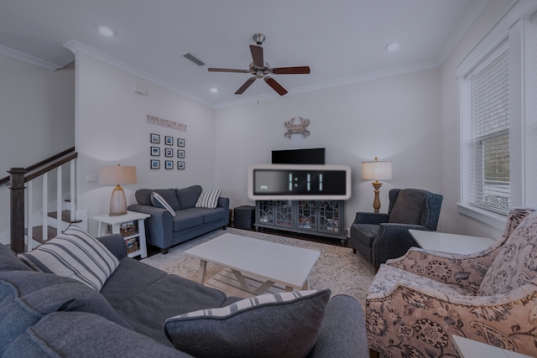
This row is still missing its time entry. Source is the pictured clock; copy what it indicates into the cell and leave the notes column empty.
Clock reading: 1:11
